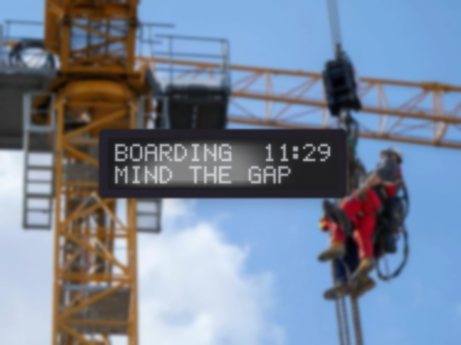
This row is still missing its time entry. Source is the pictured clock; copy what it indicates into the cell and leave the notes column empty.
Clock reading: 11:29
